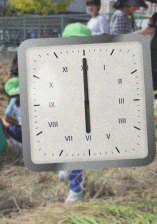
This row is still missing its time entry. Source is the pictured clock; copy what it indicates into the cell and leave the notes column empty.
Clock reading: 6:00
